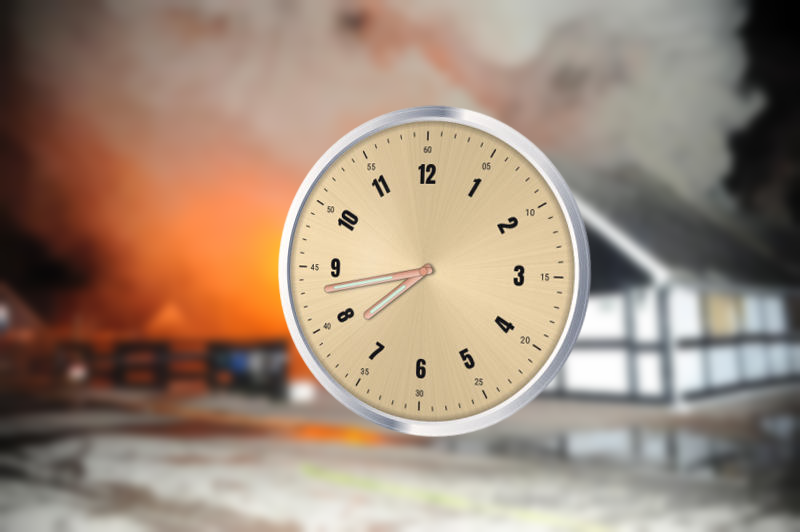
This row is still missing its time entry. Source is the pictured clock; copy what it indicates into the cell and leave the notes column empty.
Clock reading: 7:43
